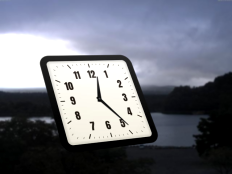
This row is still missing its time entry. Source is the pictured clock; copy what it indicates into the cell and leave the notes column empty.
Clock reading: 12:24
